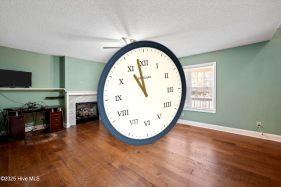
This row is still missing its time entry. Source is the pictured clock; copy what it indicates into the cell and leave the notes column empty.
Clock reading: 10:58
